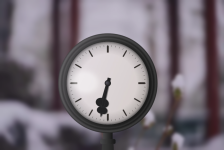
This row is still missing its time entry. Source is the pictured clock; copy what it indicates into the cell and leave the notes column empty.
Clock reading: 6:32
